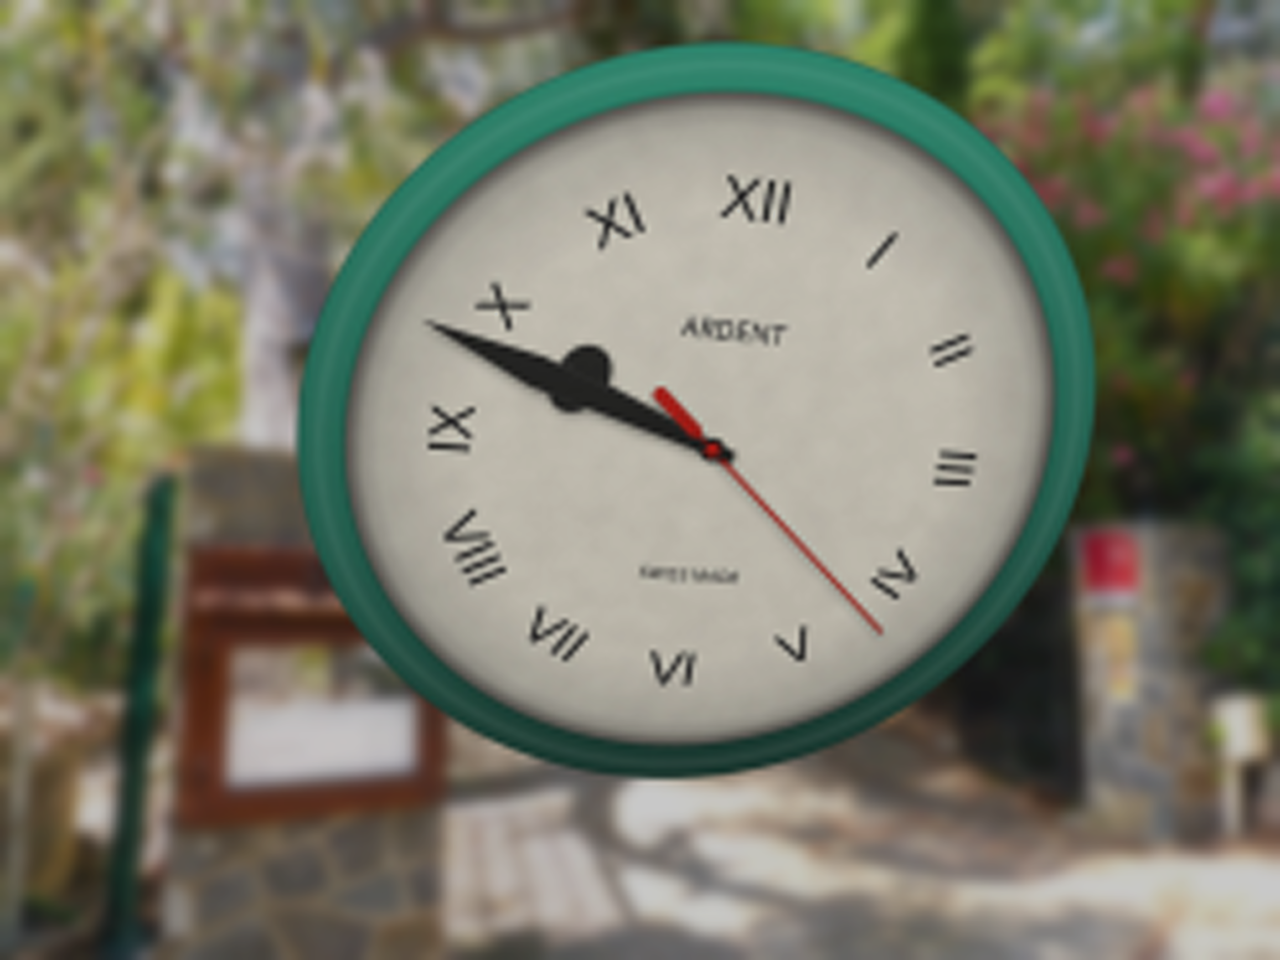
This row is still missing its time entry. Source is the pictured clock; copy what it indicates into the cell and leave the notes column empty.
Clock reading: 9:48:22
